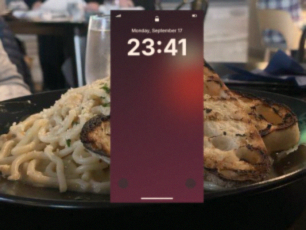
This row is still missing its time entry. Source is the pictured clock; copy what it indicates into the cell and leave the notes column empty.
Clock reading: 23:41
